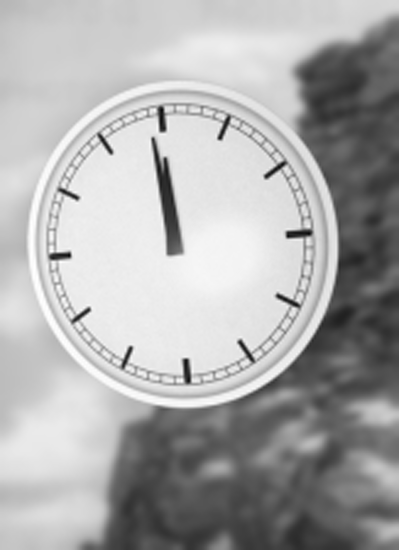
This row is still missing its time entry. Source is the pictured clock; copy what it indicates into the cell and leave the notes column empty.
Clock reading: 11:59
